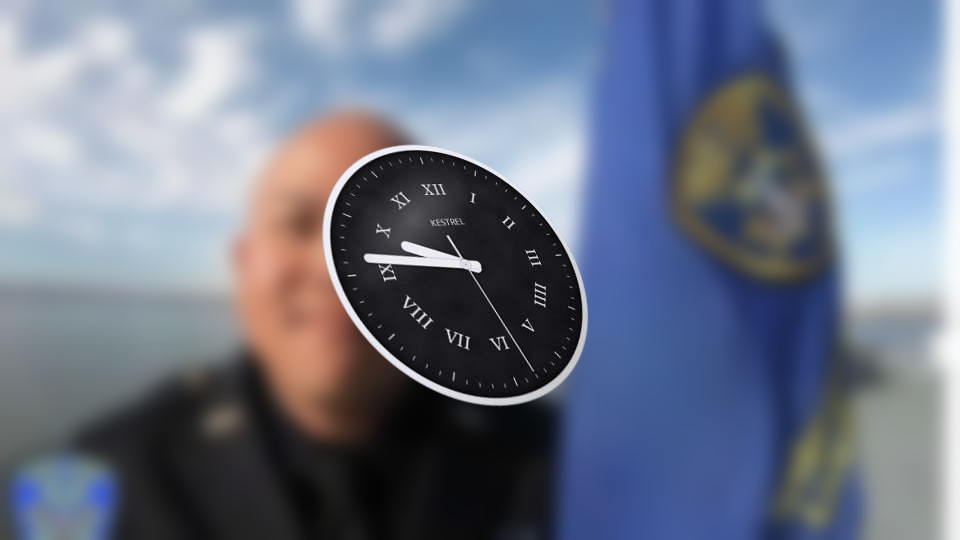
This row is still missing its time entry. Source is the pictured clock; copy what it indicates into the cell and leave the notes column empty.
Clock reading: 9:46:28
